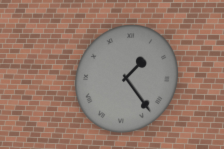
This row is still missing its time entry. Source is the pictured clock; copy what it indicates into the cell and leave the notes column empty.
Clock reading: 1:23
